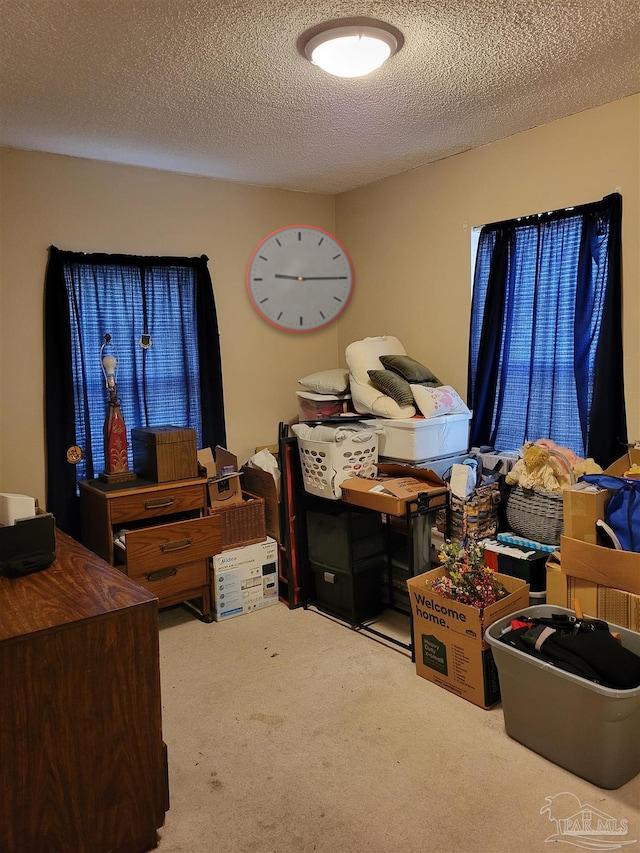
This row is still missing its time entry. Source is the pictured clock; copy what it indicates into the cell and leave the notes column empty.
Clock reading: 9:15
